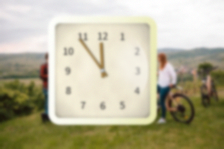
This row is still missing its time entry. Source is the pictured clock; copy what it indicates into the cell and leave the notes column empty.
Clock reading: 11:54
